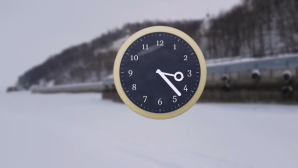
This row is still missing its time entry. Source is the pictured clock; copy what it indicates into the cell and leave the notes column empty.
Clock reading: 3:23
